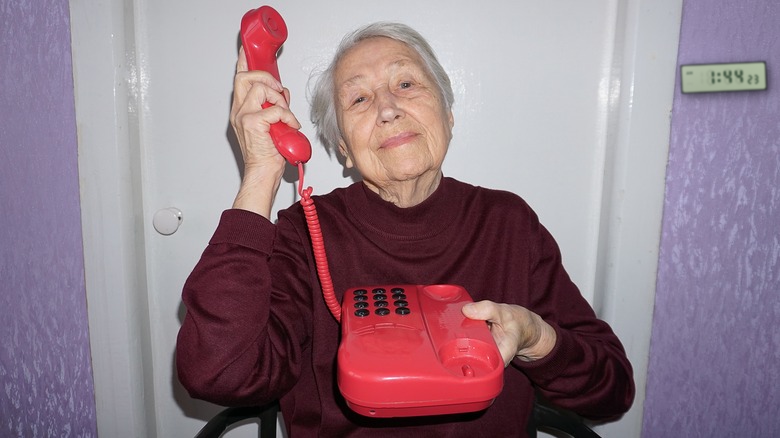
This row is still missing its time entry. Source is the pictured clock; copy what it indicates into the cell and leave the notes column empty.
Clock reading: 1:44
